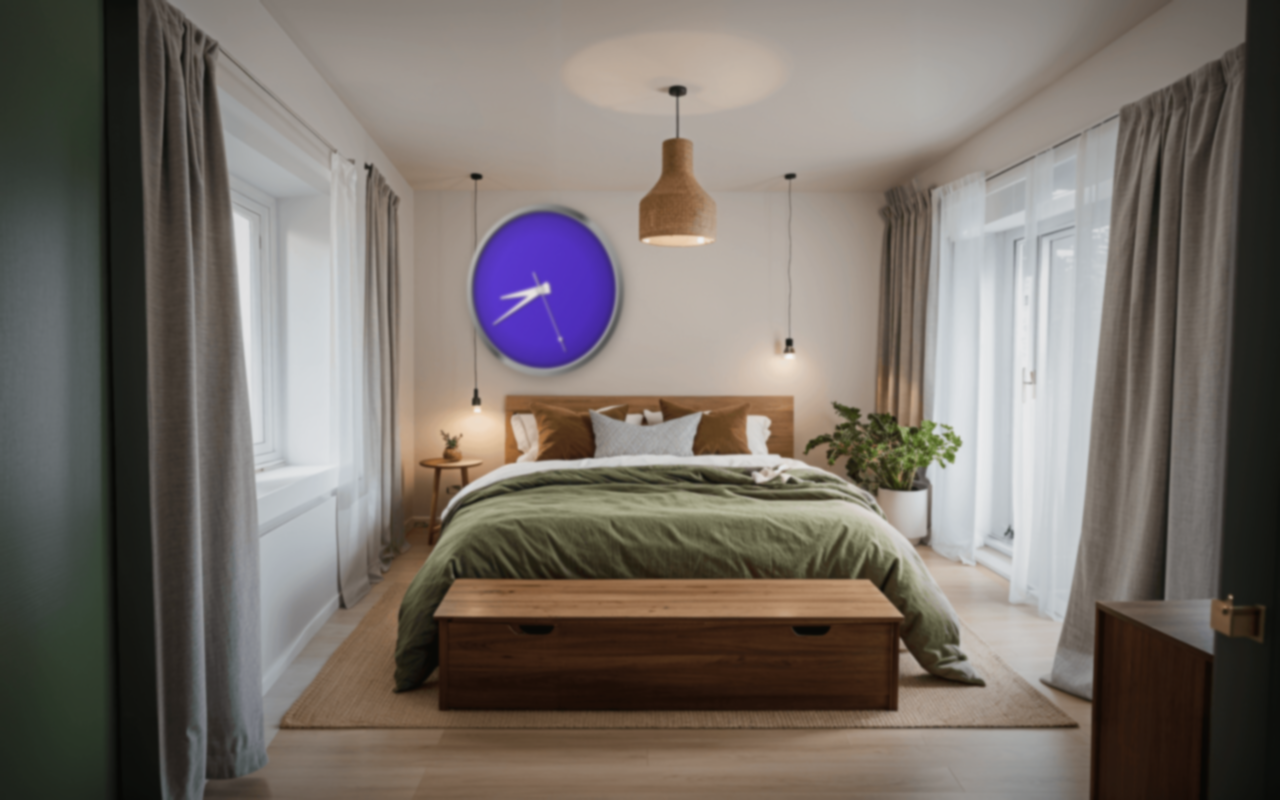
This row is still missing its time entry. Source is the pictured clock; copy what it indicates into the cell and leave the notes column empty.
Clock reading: 8:39:26
